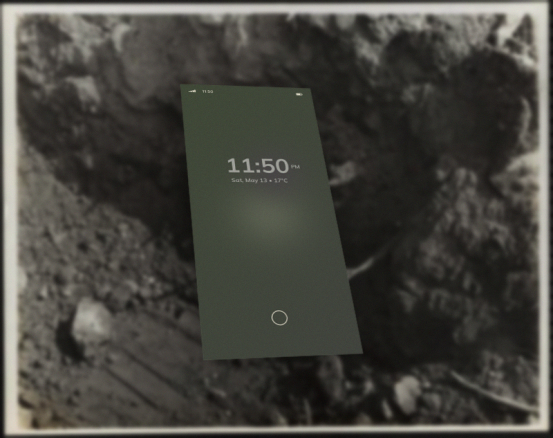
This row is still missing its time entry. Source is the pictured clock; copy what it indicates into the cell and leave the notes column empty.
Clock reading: 11:50
